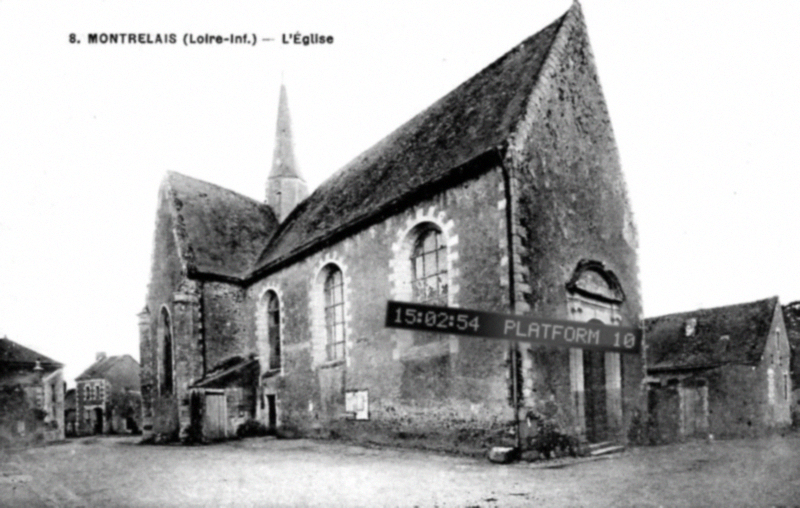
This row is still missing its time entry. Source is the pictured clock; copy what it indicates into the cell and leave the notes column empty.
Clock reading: 15:02:54
